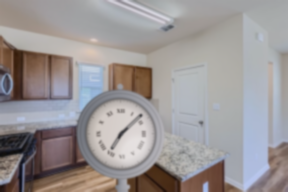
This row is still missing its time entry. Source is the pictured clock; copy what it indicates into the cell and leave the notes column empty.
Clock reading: 7:08
